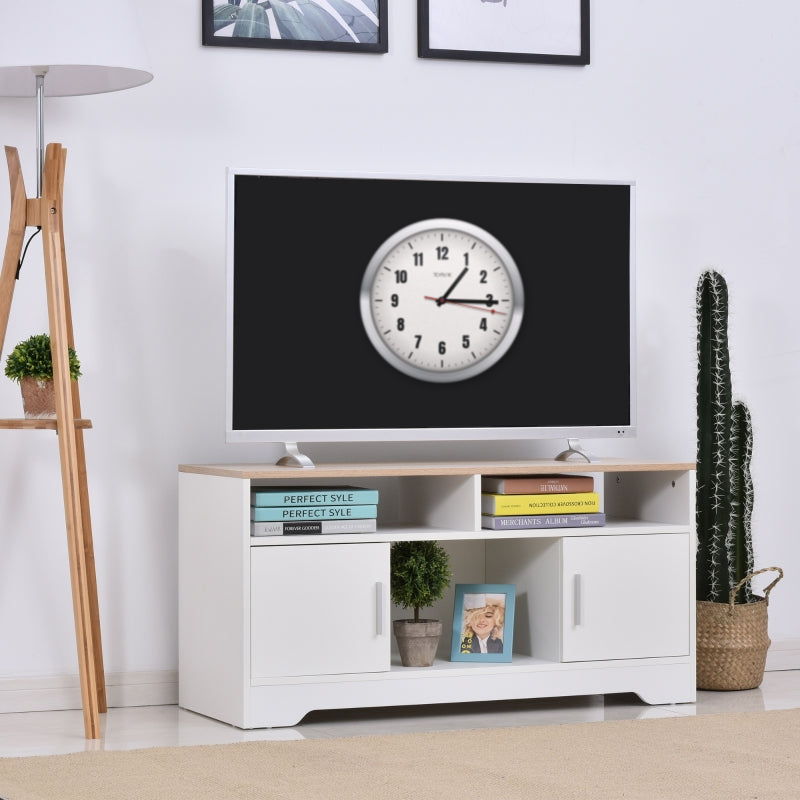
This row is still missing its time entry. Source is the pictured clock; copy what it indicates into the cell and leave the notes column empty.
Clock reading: 1:15:17
